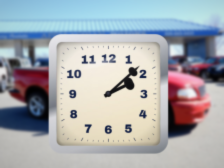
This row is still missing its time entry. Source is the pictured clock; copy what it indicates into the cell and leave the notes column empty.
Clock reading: 2:08
